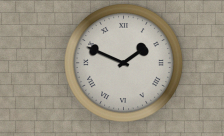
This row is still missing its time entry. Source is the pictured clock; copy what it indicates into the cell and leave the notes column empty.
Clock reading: 1:49
